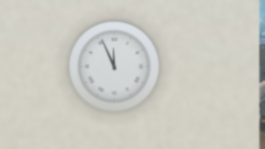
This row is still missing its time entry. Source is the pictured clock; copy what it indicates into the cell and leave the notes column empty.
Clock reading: 11:56
